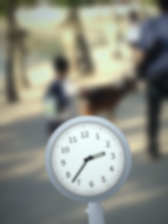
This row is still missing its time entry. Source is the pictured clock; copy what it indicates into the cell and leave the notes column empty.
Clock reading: 2:37
